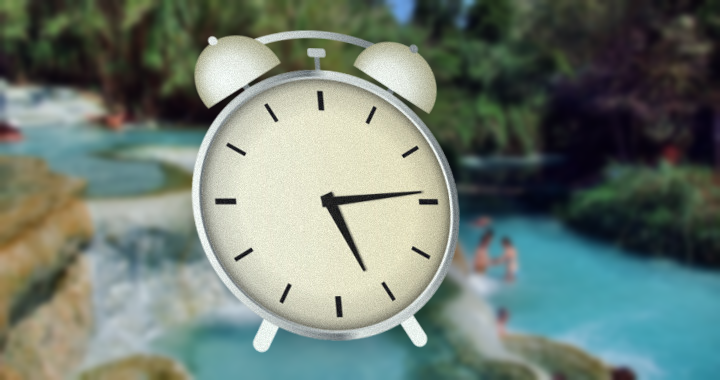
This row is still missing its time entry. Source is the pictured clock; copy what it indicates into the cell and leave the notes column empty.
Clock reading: 5:14
